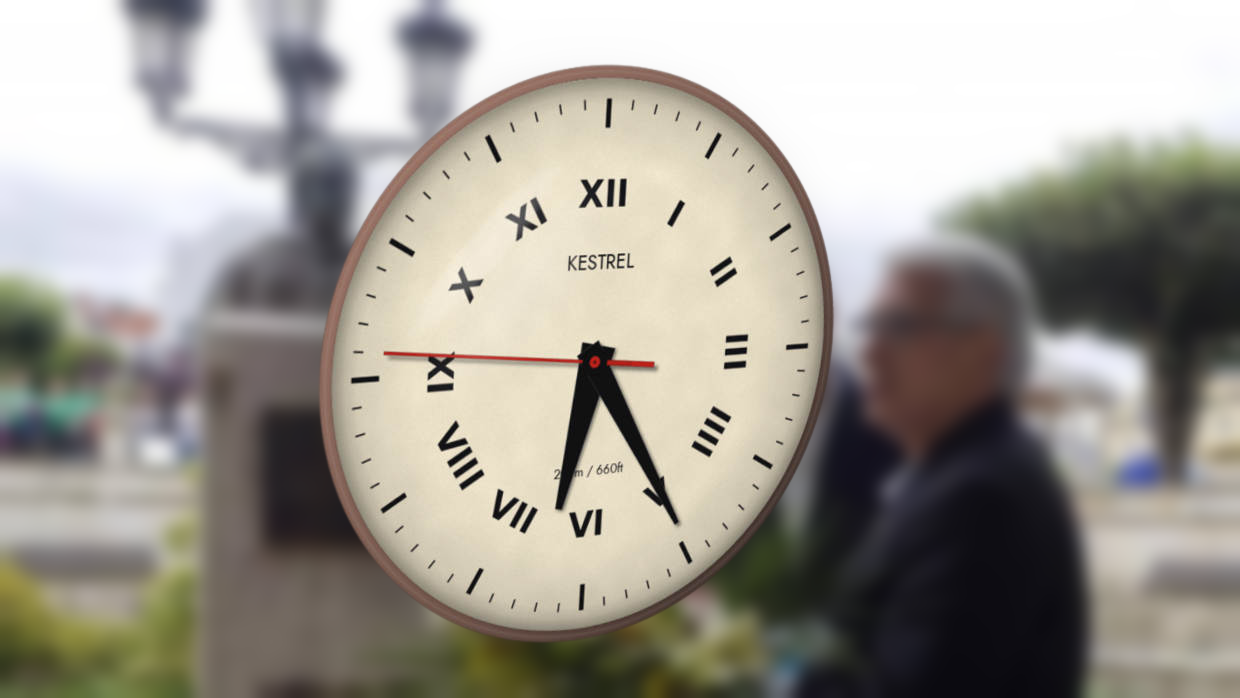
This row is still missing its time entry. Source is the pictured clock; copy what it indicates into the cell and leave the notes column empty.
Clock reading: 6:24:46
